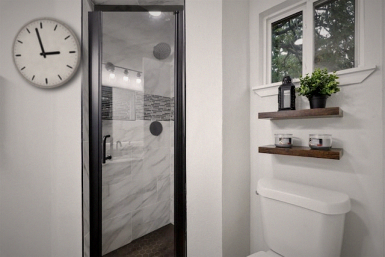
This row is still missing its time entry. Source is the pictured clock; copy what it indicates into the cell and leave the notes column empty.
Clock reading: 2:58
